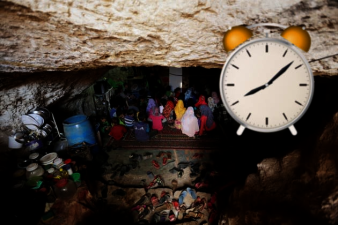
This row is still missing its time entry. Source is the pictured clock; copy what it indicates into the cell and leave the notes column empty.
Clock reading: 8:08
